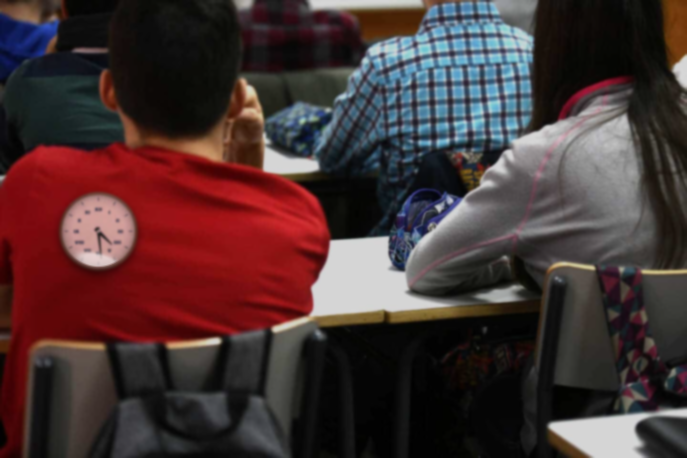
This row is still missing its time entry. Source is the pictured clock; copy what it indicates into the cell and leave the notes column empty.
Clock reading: 4:29
